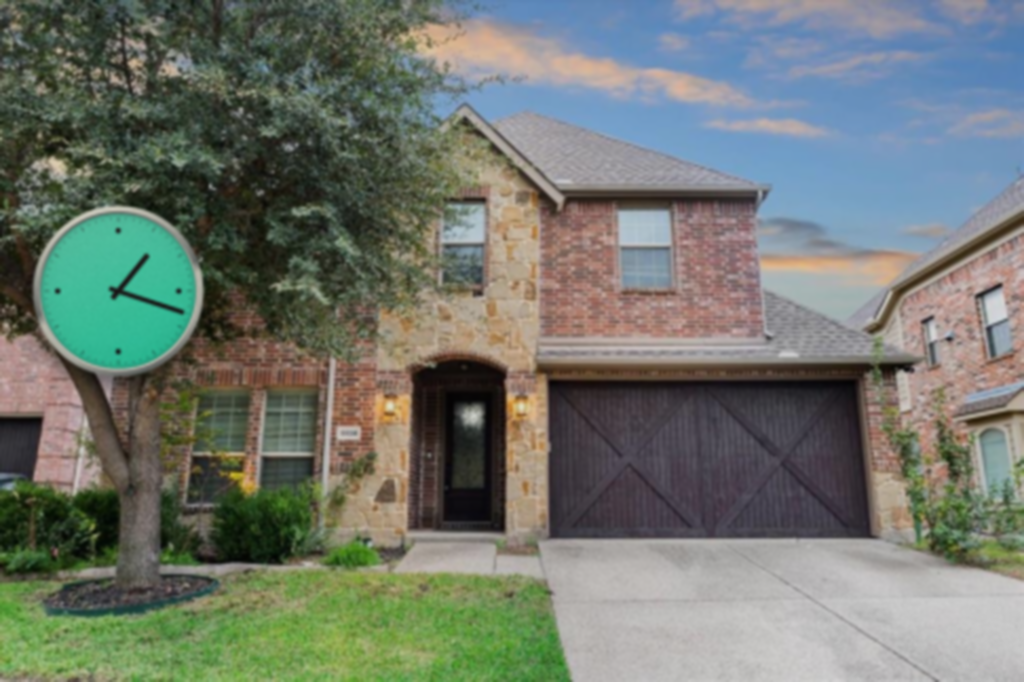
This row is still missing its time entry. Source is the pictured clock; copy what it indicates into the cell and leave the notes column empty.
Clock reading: 1:18
